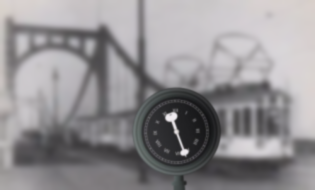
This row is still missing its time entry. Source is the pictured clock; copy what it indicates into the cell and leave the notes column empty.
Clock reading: 11:27
